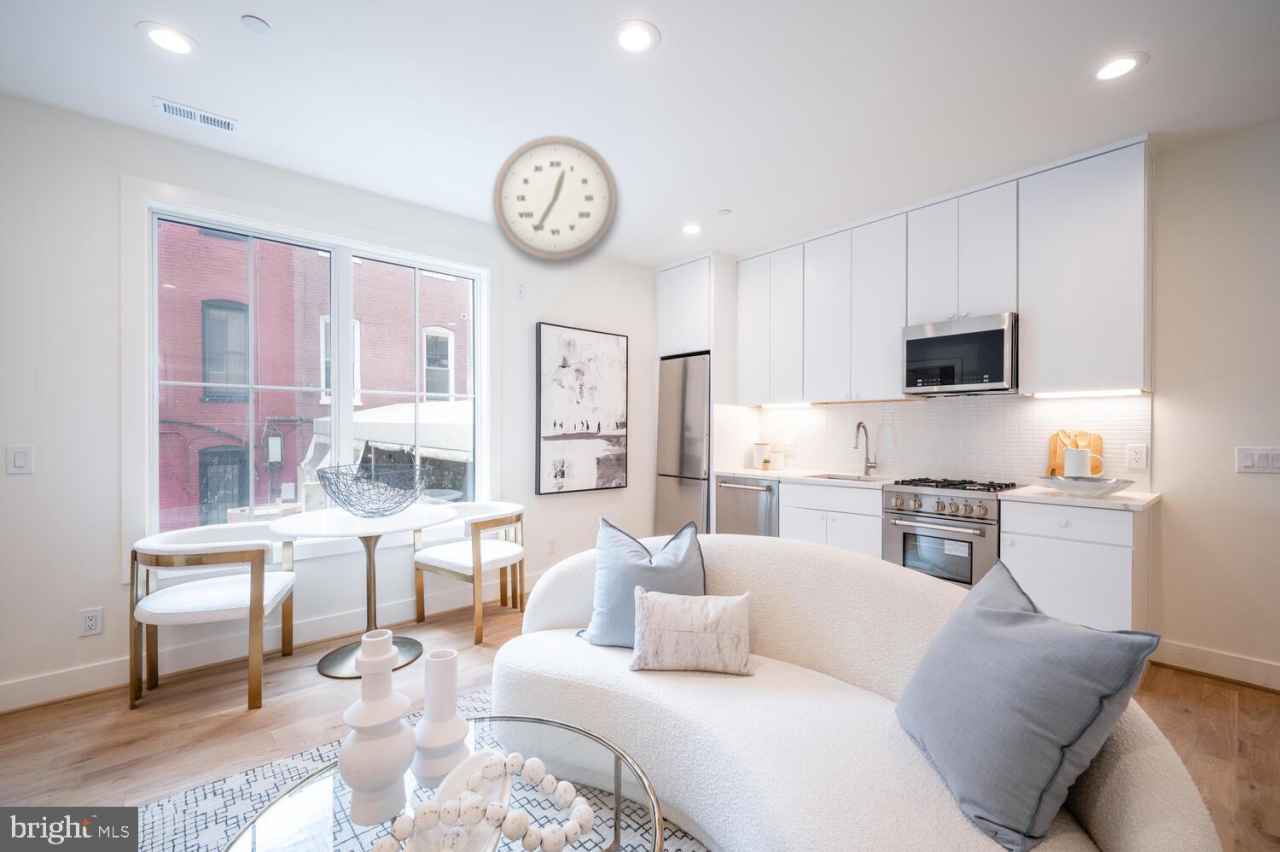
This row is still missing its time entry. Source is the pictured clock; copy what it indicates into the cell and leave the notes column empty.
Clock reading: 12:35
